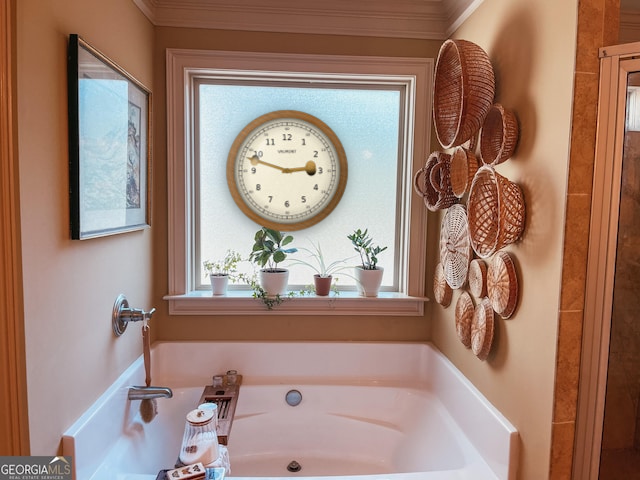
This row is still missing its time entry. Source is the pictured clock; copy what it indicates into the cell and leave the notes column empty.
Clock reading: 2:48
